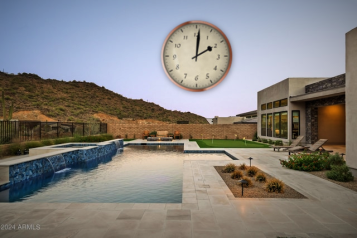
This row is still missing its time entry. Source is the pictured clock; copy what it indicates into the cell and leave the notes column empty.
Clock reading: 2:01
